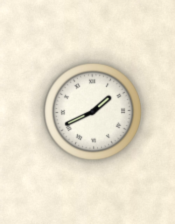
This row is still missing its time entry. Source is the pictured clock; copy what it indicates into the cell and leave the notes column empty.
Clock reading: 1:41
